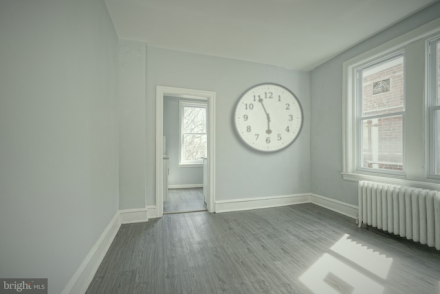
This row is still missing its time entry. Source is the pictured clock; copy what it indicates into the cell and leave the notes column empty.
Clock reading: 5:56
